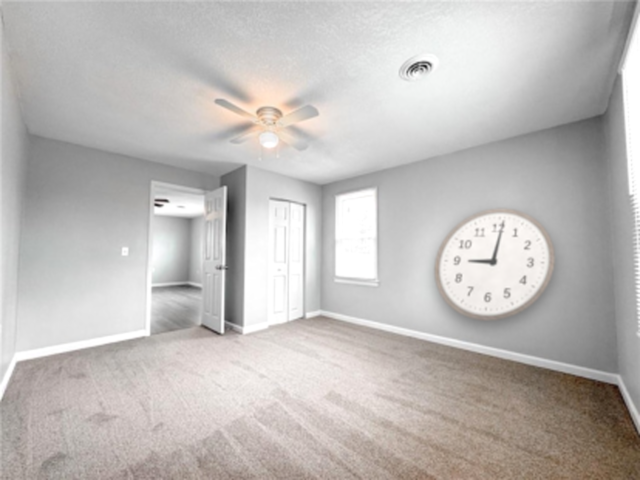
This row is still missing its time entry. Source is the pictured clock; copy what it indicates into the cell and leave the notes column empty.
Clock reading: 9:01
